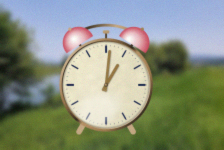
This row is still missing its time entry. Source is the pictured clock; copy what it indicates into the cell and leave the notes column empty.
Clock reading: 1:01
